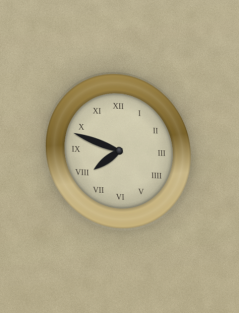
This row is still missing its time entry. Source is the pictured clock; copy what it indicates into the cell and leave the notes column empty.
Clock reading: 7:48
